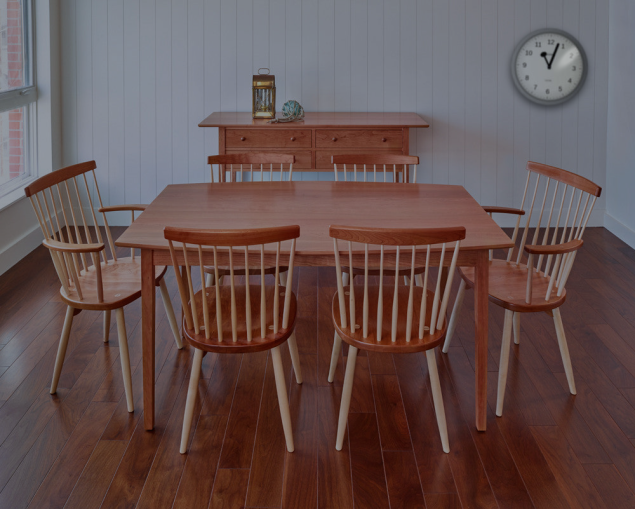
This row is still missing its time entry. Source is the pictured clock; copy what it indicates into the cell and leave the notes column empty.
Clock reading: 11:03
